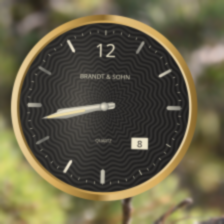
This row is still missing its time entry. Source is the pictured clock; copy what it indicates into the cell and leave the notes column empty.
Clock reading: 8:43
